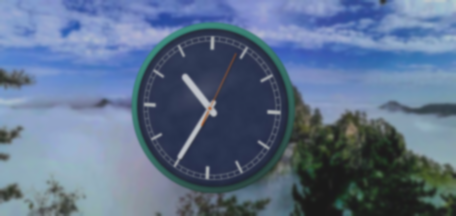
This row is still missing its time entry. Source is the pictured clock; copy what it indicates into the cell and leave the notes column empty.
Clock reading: 10:35:04
